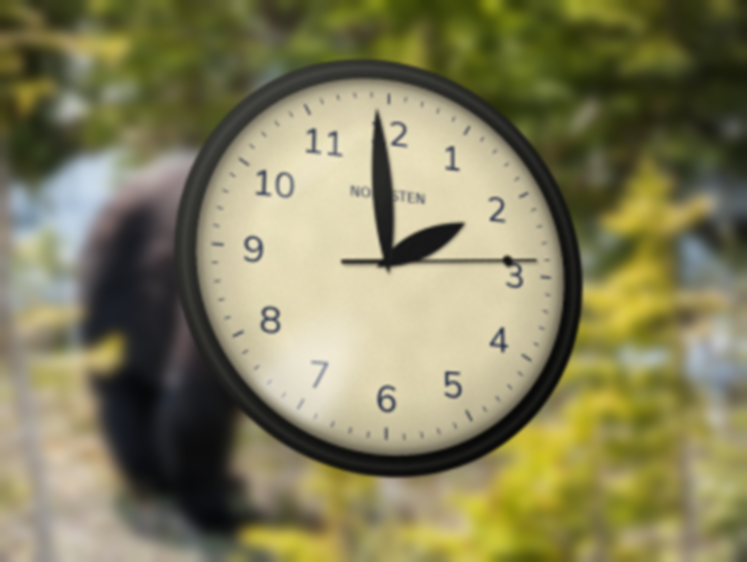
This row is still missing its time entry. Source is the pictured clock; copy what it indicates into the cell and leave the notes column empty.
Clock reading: 1:59:14
